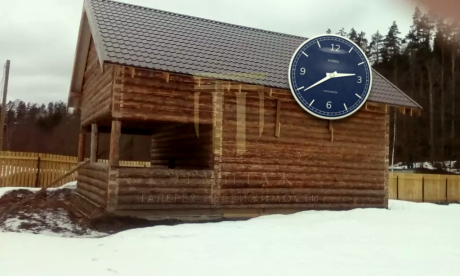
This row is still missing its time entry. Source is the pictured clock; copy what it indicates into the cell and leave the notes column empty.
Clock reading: 2:39
